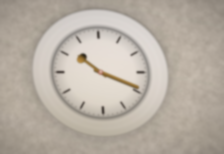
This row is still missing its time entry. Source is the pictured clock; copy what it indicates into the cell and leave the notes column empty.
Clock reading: 10:19
